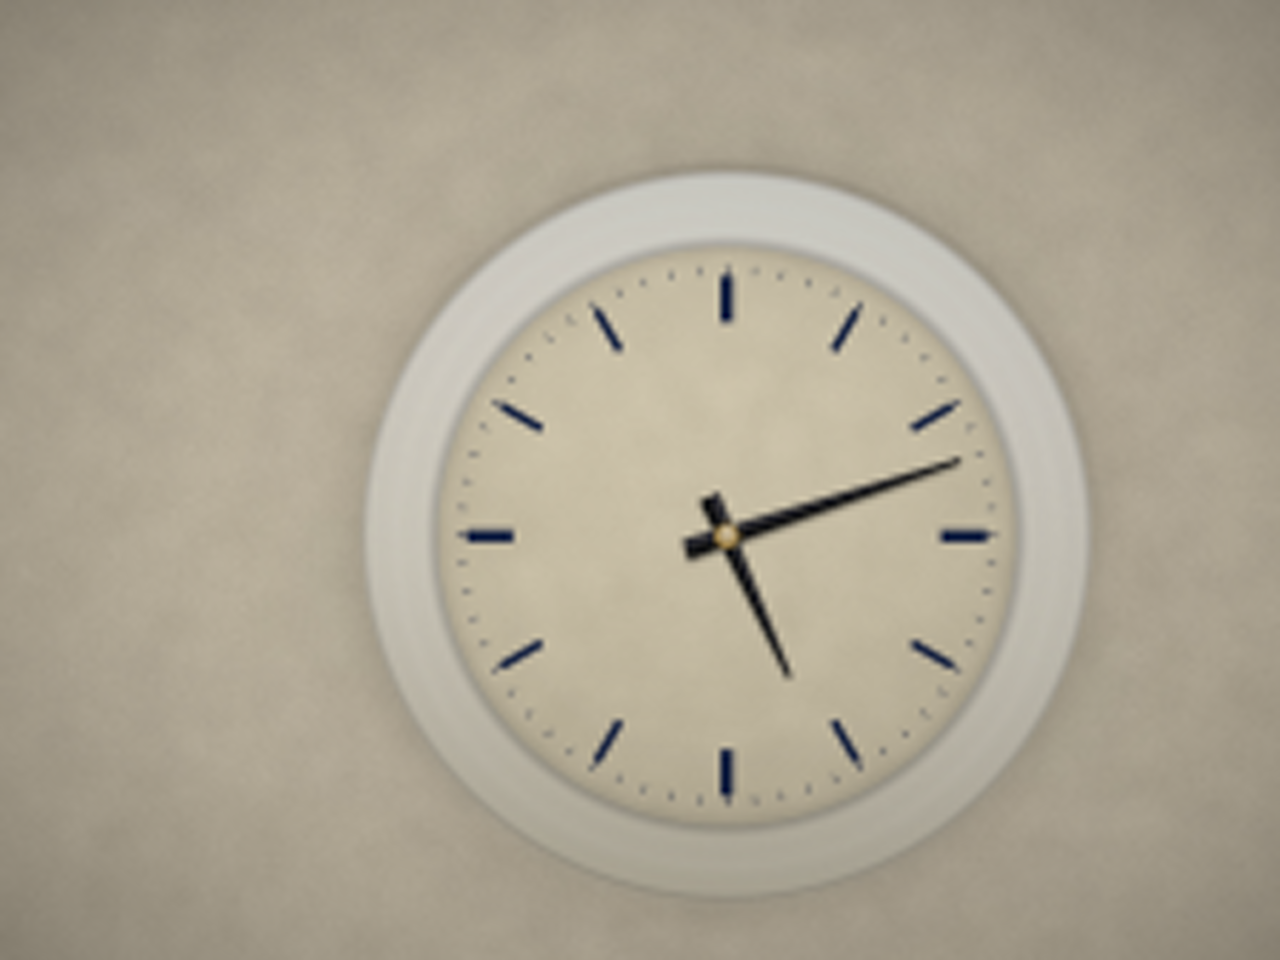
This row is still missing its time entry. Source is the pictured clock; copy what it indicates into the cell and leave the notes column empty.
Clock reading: 5:12
